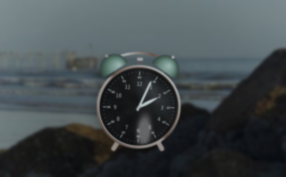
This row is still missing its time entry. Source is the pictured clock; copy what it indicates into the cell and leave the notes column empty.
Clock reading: 2:04
